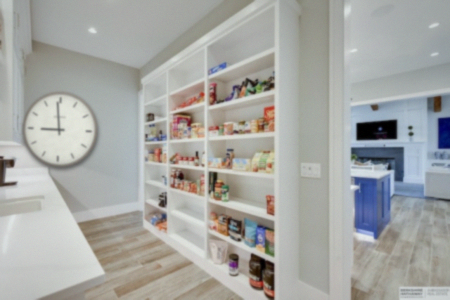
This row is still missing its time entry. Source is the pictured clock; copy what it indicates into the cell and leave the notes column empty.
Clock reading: 8:59
